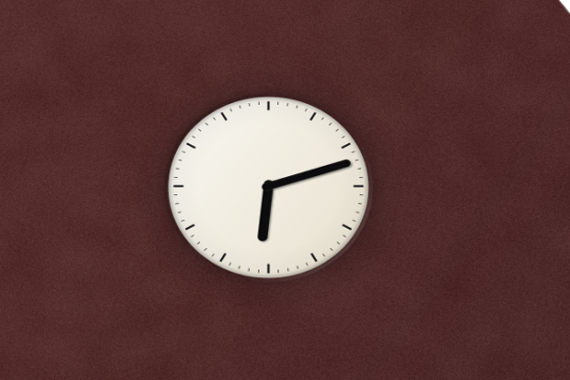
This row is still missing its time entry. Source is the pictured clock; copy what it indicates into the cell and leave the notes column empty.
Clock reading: 6:12
